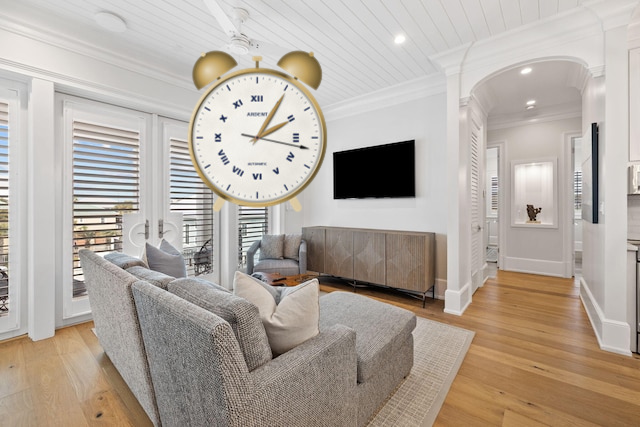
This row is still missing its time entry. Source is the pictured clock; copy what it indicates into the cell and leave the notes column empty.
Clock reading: 2:05:17
